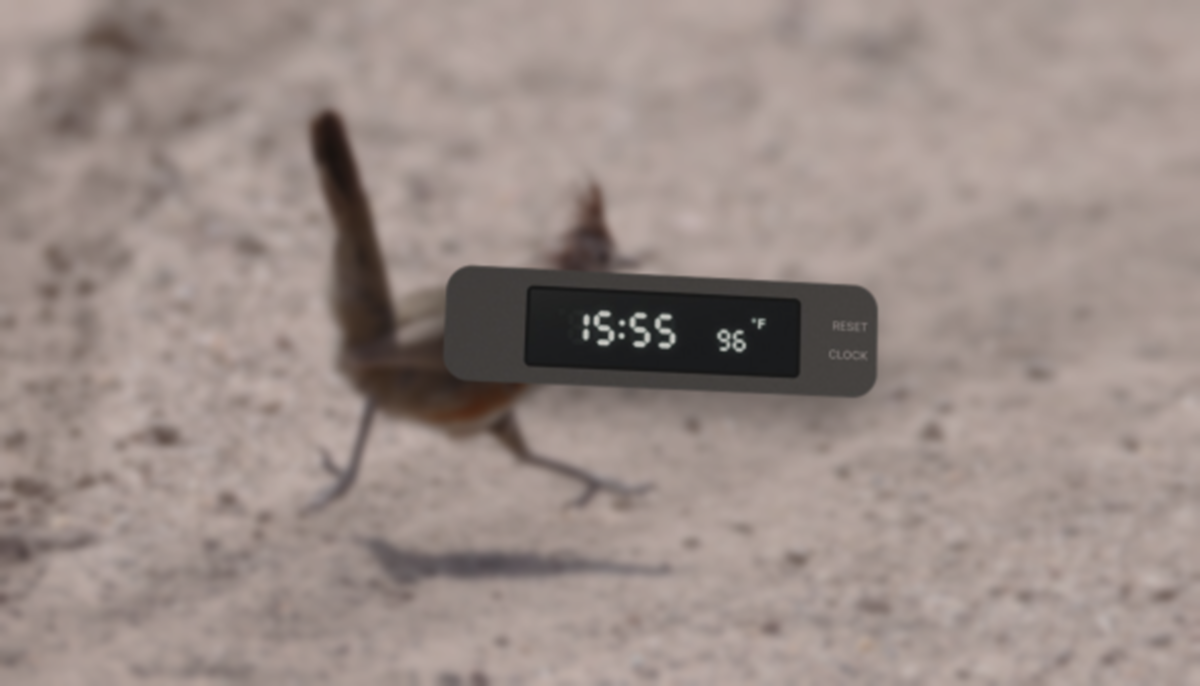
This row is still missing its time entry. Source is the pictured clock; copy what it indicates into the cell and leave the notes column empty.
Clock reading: 15:55
